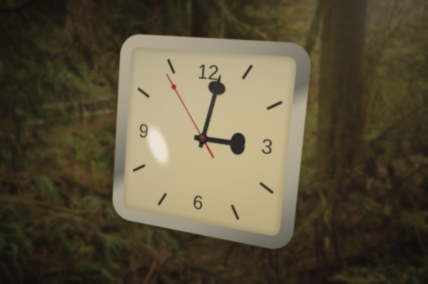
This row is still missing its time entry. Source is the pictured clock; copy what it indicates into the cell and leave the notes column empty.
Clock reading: 3:01:54
